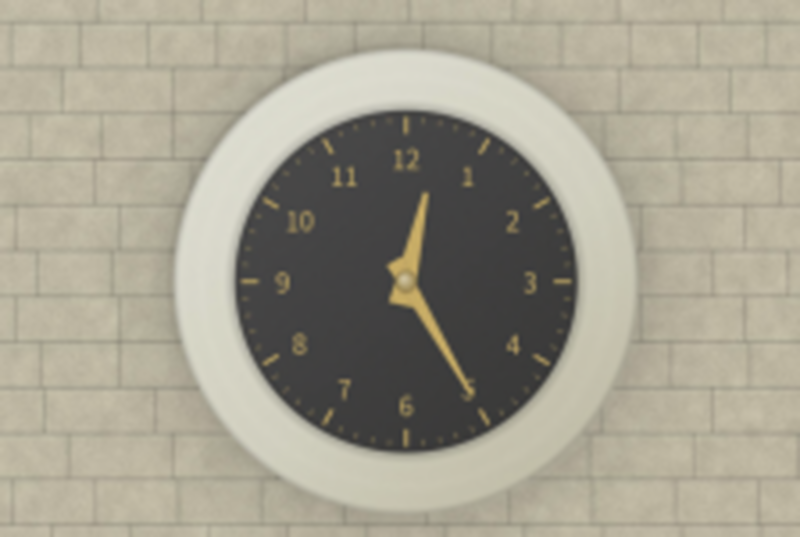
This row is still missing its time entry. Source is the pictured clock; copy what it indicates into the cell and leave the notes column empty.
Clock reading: 12:25
